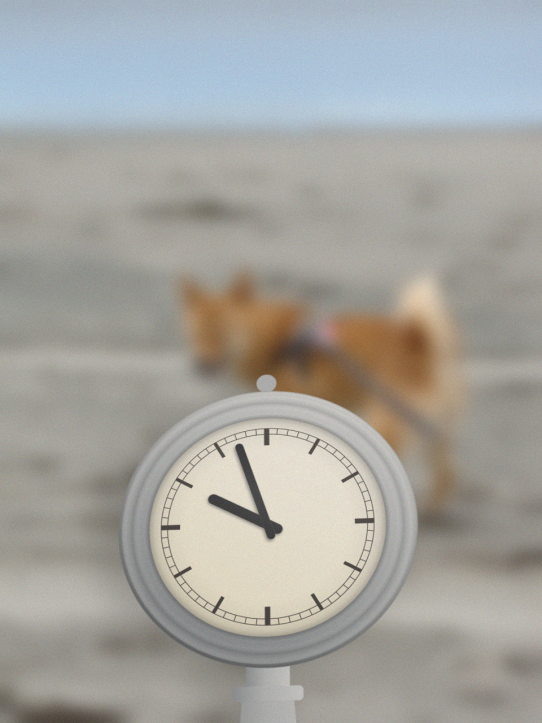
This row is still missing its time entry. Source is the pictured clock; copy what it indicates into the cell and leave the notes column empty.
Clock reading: 9:57
